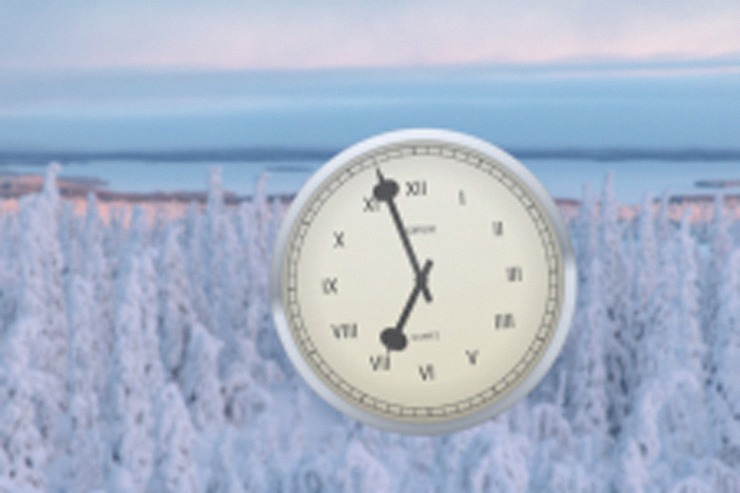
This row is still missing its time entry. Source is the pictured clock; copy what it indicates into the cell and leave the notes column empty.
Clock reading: 6:57
